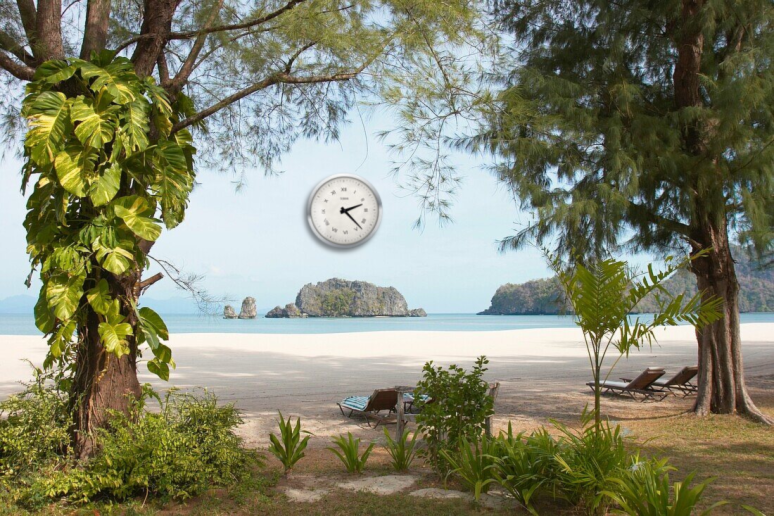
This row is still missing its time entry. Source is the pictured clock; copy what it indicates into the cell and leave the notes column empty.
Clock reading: 2:23
